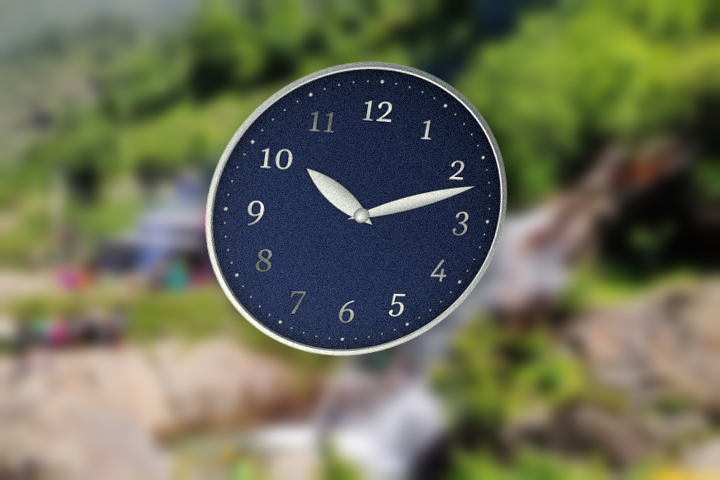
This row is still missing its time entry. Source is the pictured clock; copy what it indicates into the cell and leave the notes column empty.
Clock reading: 10:12
